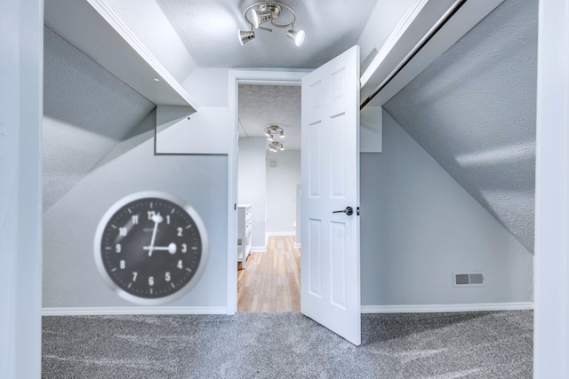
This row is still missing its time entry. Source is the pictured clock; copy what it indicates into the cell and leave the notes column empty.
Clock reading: 3:02
